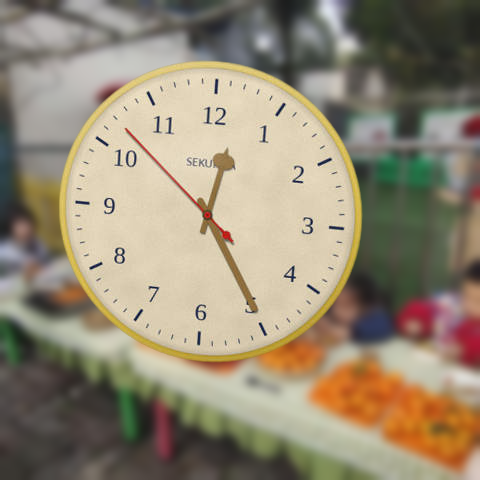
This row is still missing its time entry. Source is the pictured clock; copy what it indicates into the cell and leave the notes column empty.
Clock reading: 12:24:52
